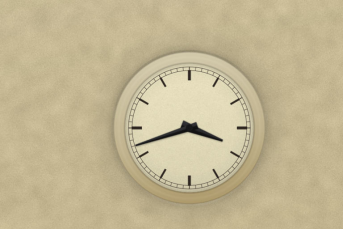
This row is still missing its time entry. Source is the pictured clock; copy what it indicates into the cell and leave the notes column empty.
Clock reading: 3:42
